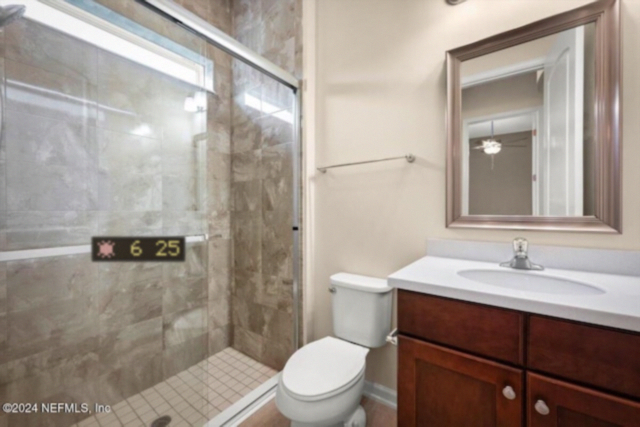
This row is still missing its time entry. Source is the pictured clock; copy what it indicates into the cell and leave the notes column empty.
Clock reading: 6:25
